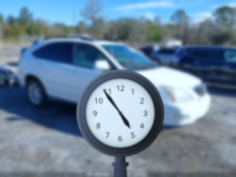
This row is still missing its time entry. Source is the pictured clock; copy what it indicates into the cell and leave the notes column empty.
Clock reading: 4:54
